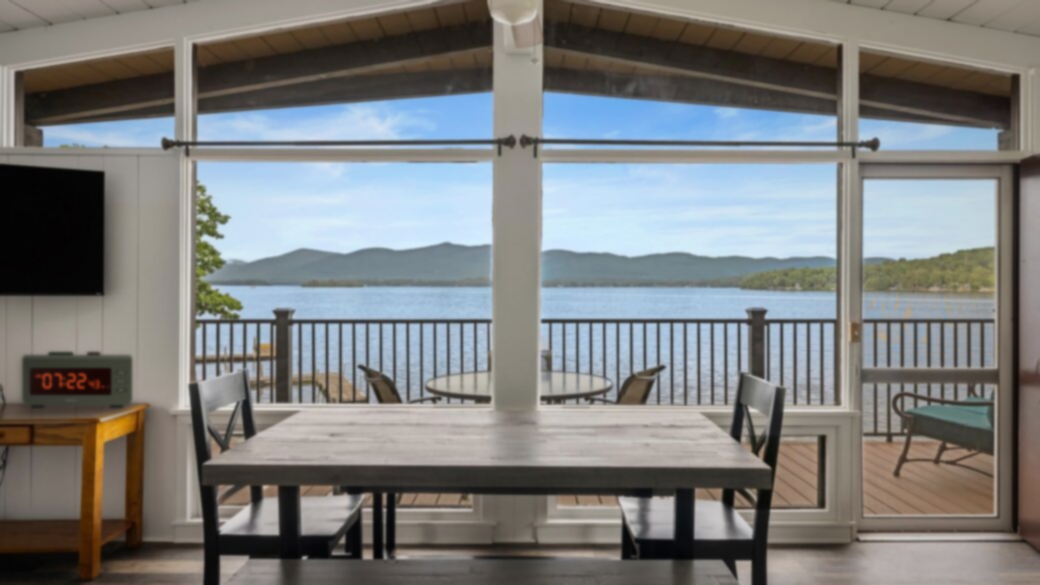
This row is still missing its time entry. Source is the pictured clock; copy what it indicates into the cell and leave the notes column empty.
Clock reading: 7:22
